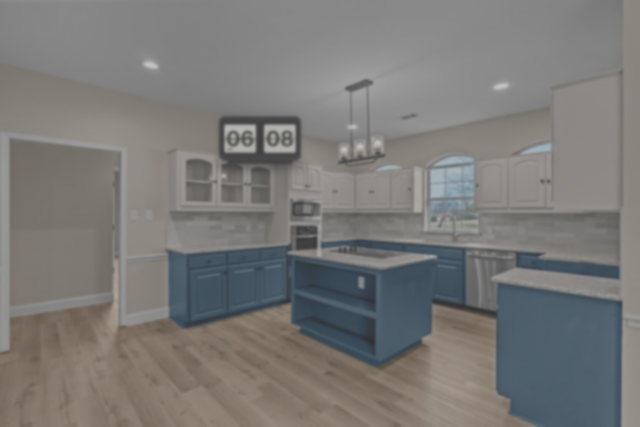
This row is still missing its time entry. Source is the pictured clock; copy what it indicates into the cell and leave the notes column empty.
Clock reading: 6:08
